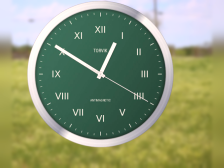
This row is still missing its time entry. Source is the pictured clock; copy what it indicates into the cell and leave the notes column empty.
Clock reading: 12:50:20
